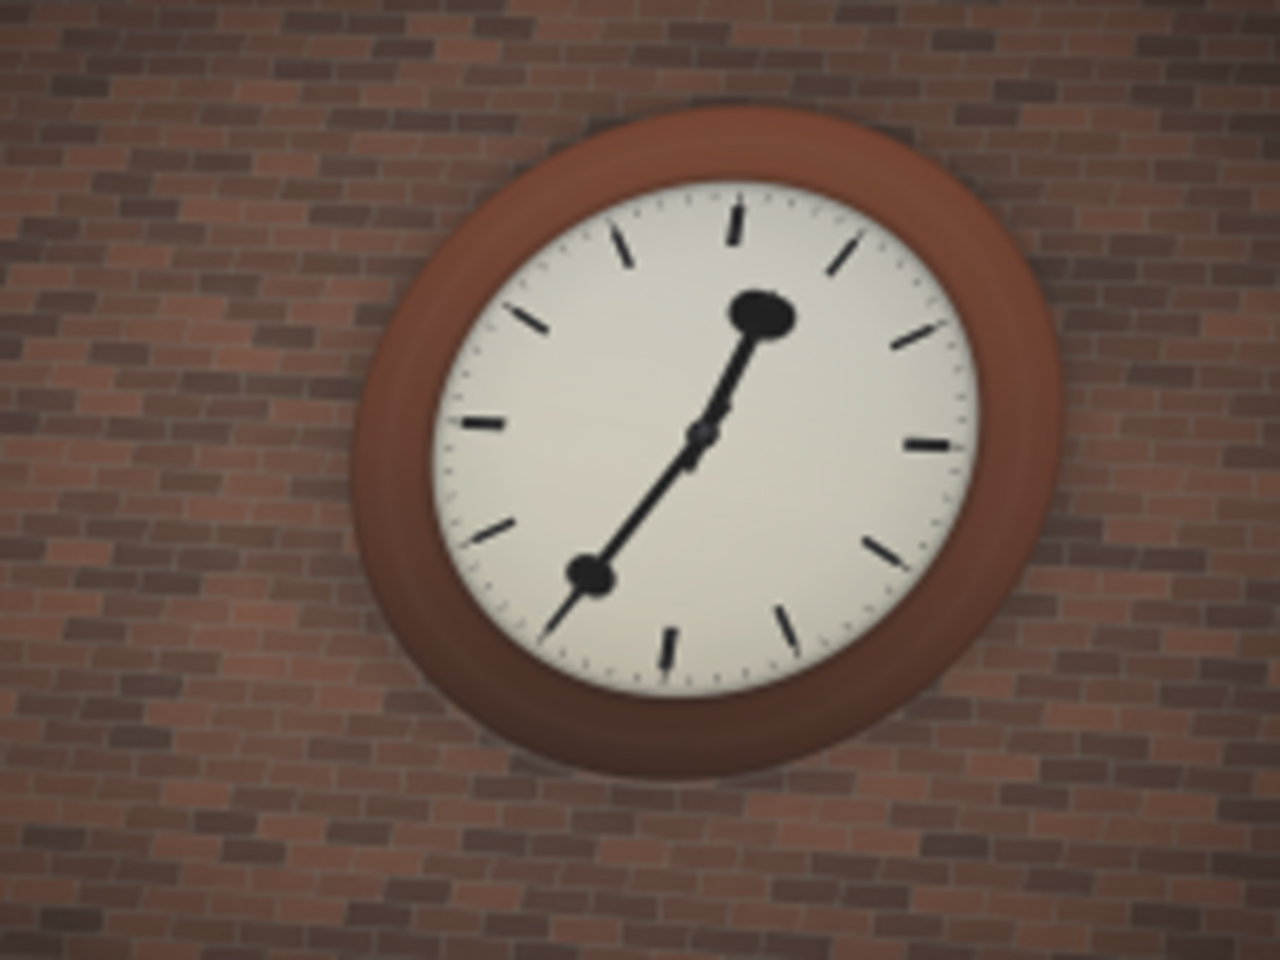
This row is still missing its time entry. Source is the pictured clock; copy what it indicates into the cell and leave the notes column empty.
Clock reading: 12:35
